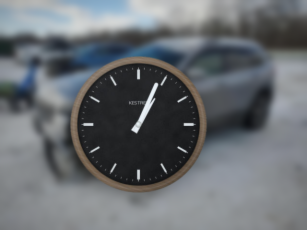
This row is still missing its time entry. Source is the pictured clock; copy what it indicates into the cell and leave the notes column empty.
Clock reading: 1:04
